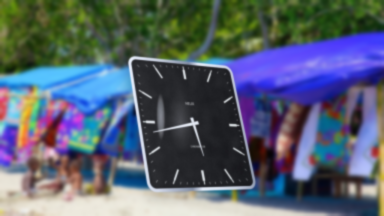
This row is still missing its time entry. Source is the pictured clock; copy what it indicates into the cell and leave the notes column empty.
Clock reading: 5:43
